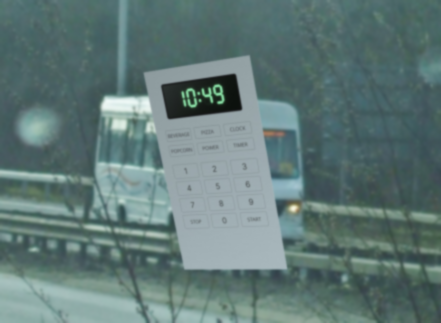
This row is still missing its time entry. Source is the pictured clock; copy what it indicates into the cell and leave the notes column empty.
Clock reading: 10:49
